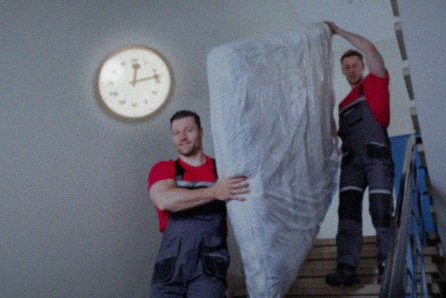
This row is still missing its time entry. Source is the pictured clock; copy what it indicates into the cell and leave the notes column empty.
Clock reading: 12:13
